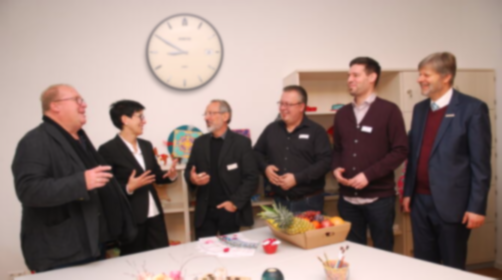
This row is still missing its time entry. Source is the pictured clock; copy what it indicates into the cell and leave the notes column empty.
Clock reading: 8:50
